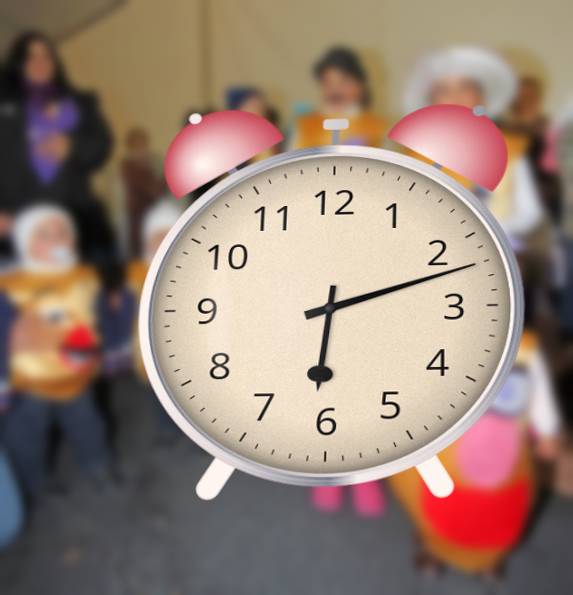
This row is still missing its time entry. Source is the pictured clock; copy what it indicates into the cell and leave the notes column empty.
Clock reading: 6:12
